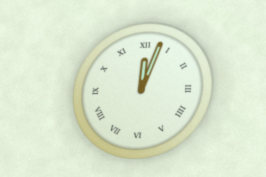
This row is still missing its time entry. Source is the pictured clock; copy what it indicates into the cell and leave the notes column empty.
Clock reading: 12:03
